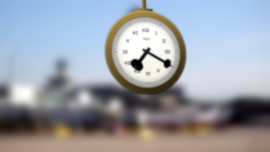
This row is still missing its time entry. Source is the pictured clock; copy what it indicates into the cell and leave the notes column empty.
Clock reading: 7:20
